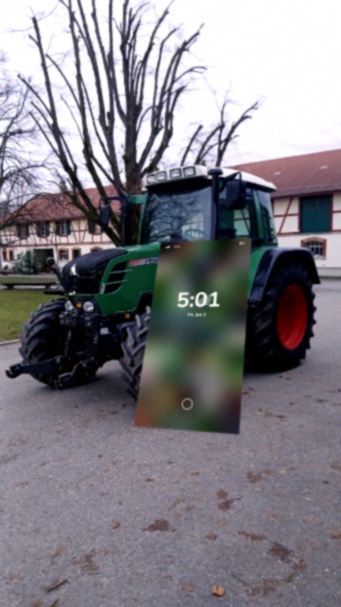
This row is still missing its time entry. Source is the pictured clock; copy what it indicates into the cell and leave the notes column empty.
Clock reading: 5:01
